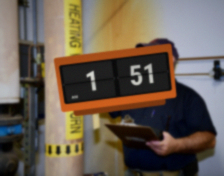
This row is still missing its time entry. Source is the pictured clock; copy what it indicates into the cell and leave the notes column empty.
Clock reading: 1:51
